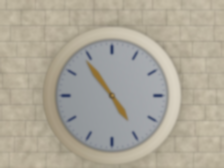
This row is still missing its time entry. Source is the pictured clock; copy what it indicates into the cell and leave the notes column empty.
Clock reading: 4:54
